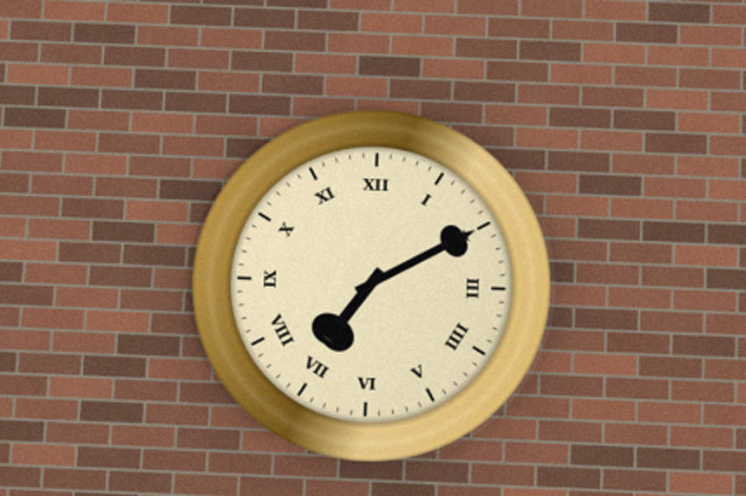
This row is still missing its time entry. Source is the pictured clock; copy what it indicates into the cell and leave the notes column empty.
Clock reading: 7:10
